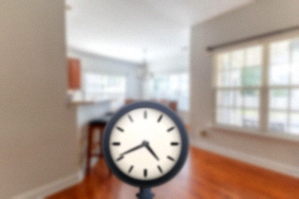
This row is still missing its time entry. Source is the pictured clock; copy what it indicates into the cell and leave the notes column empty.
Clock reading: 4:41
